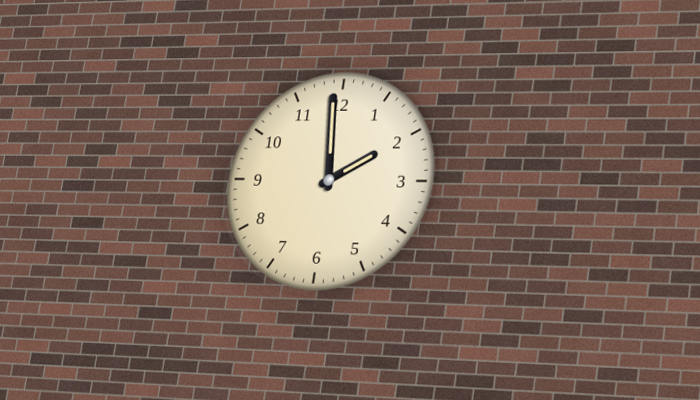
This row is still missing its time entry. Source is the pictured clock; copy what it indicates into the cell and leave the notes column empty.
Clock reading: 1:59
